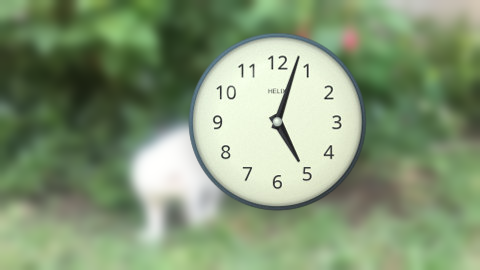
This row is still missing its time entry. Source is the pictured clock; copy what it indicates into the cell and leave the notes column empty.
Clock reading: 5:03
